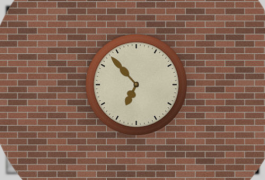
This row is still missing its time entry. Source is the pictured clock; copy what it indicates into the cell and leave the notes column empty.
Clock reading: 6:53
